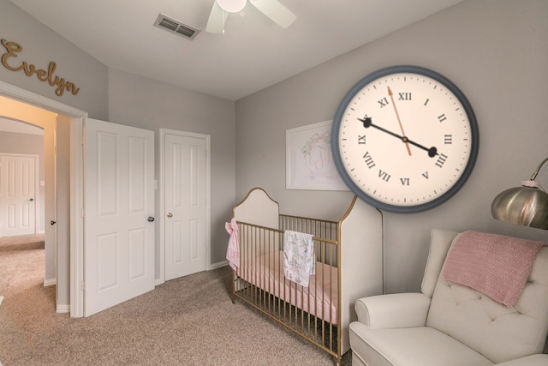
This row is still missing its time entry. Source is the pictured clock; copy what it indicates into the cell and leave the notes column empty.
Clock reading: 3:48:57
